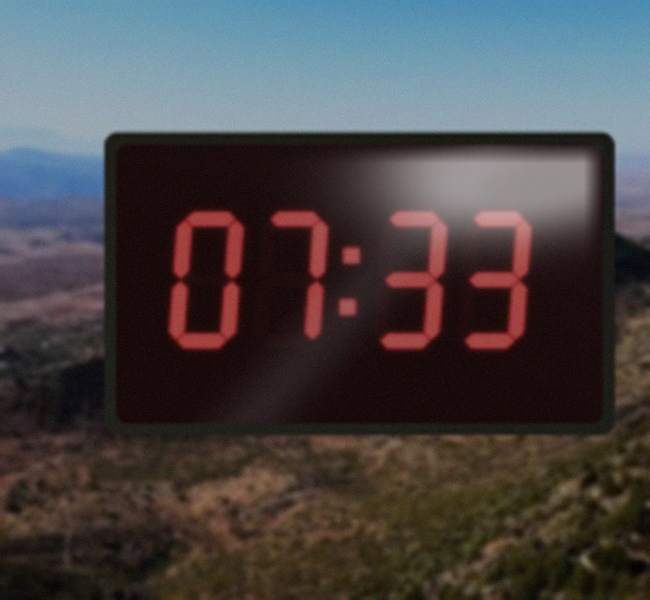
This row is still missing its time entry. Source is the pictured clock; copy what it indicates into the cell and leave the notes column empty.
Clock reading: 7:33
